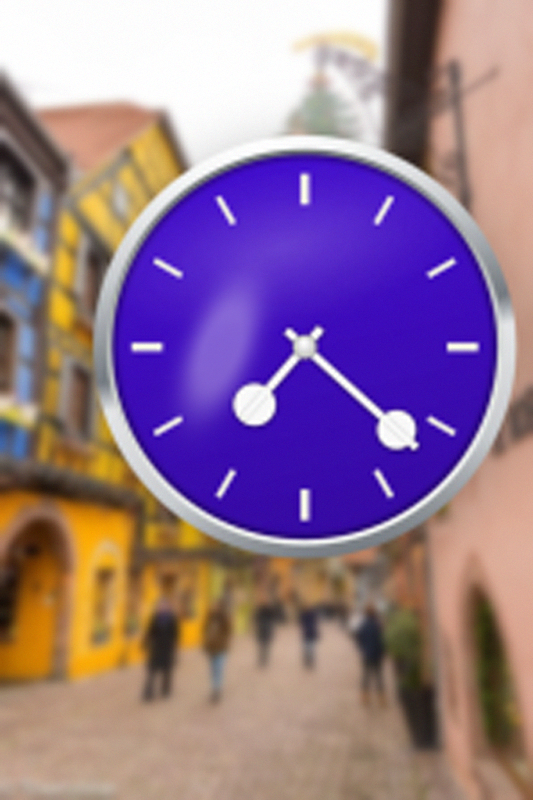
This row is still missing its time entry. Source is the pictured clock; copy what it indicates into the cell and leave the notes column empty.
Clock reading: 7:22
